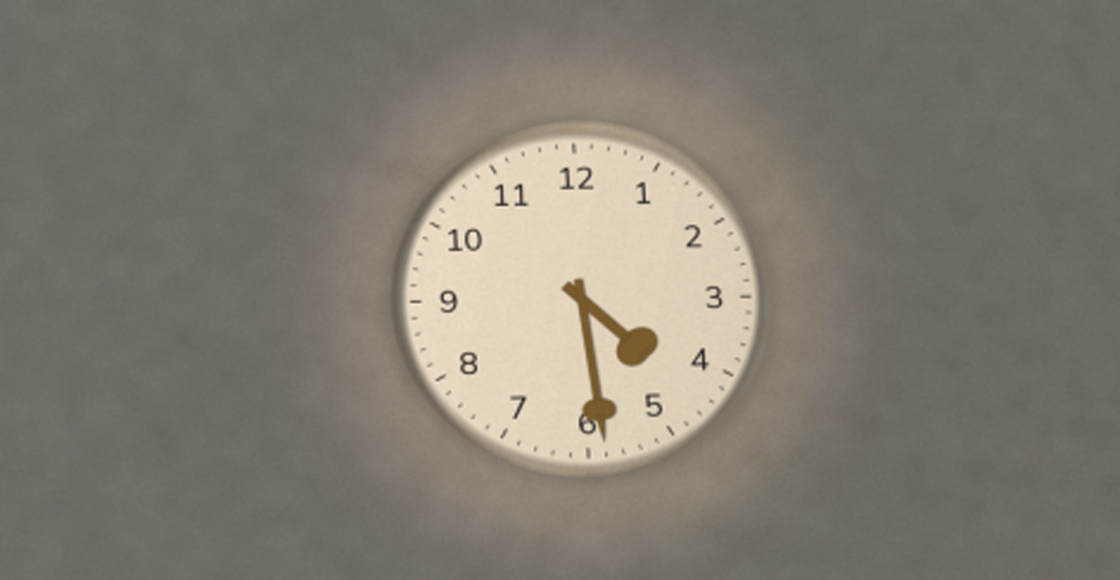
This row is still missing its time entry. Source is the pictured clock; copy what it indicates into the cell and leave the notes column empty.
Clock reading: 4:29
